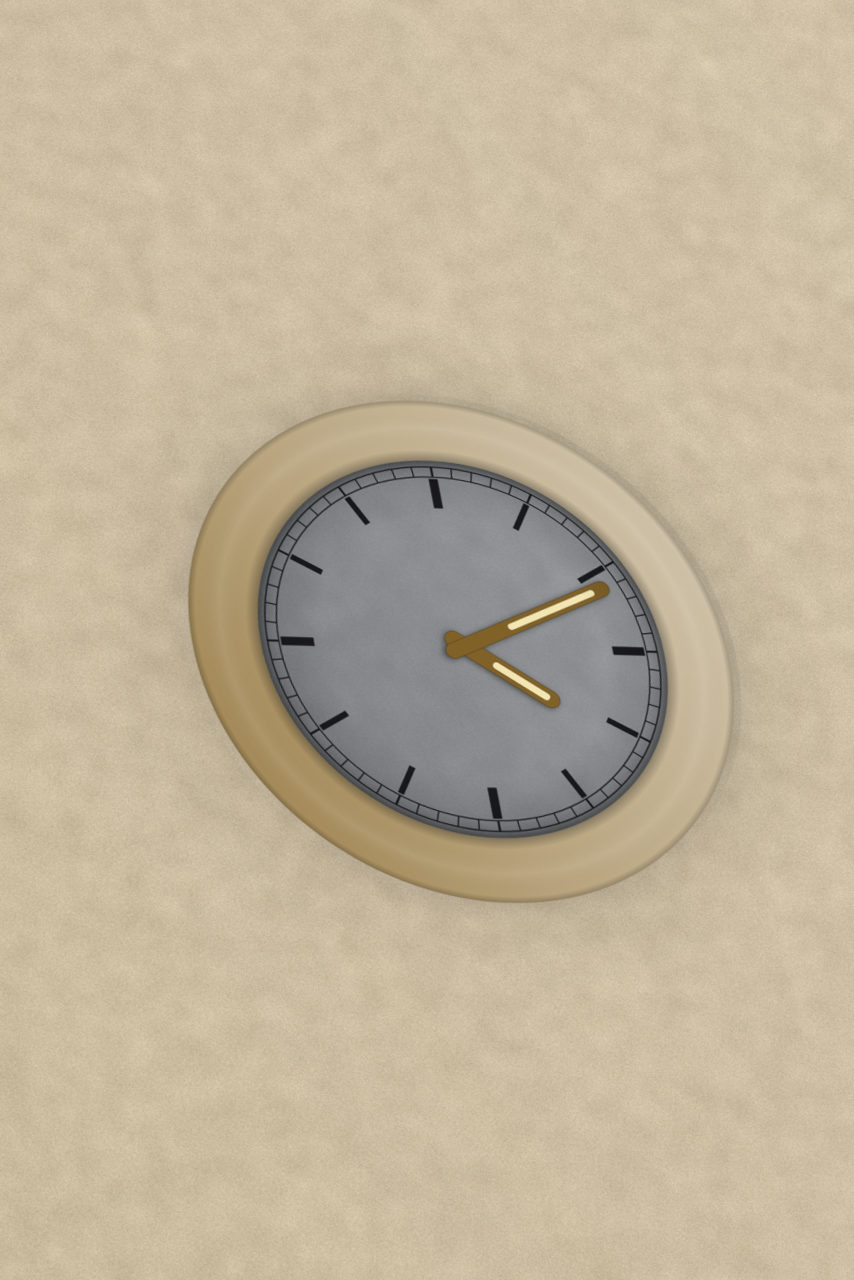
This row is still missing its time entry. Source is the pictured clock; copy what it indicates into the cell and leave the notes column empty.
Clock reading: 4:11
